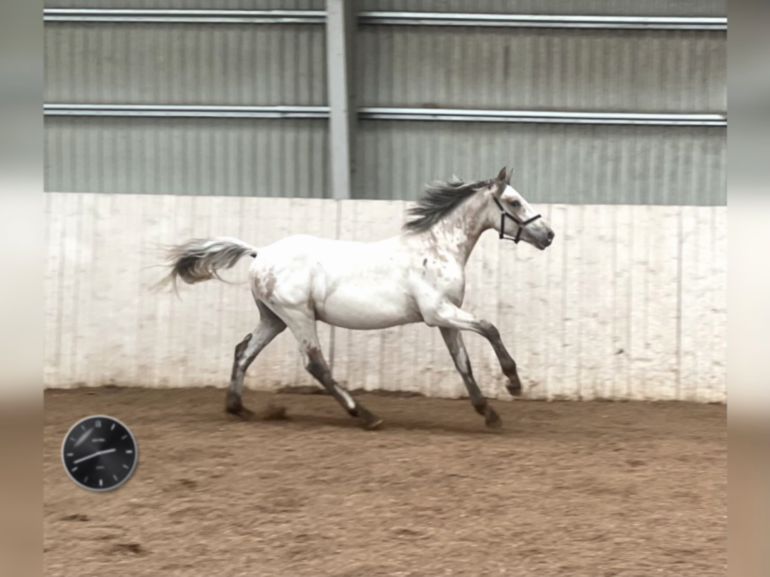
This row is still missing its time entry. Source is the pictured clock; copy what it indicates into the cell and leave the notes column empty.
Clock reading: 2:42
